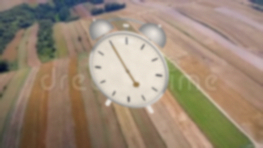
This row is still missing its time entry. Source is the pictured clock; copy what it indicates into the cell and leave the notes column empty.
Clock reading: 4:55
